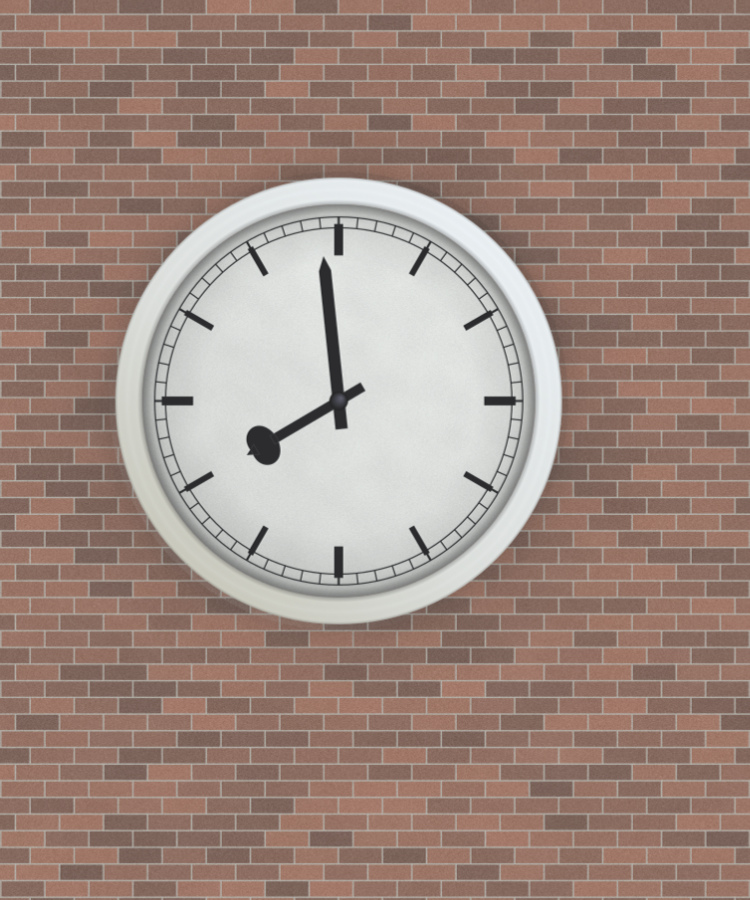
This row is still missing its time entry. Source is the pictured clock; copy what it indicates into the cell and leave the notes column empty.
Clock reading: 7:59
